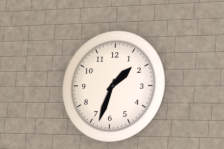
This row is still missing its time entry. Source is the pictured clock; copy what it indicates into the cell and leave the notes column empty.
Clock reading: 1:33
